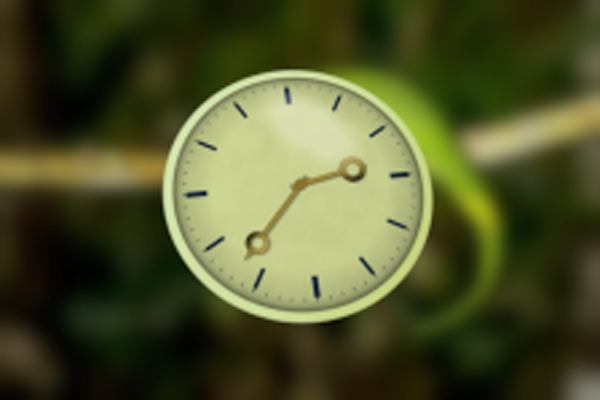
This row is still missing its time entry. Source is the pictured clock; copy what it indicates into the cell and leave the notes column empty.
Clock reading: 2:37
